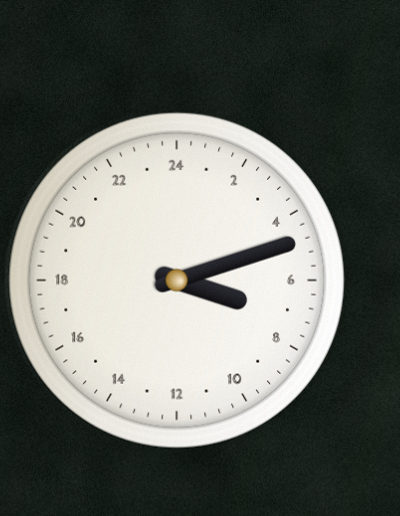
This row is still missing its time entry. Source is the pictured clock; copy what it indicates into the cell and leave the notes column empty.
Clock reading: 7:12
